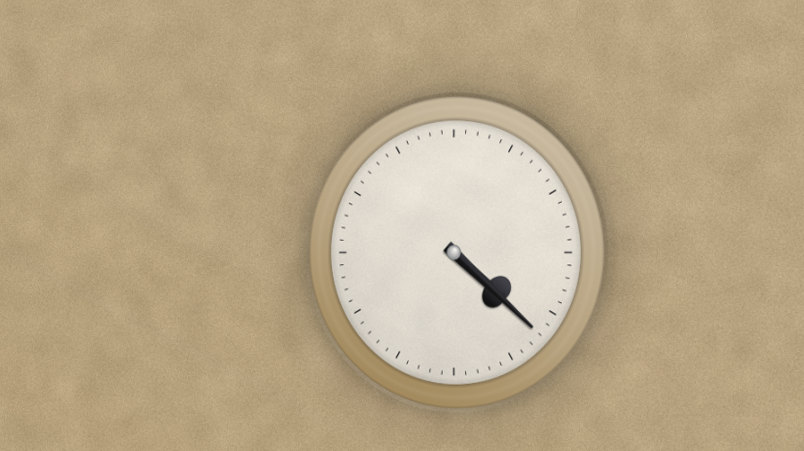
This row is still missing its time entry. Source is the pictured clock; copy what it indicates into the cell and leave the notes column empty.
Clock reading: 4:22
